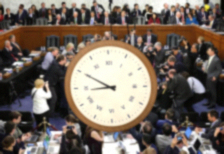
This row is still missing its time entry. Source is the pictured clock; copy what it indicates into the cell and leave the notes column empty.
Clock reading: 8:50
